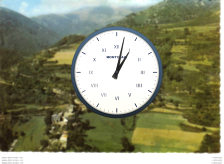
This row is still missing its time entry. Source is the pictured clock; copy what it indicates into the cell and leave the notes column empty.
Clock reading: 1:02
